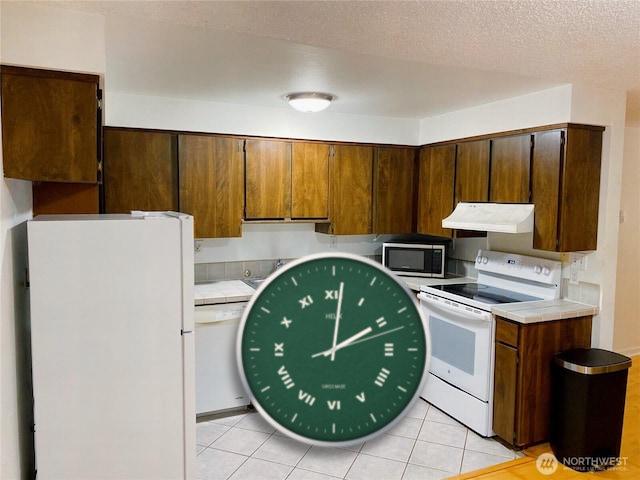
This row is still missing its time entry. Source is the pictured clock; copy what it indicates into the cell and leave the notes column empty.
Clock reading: 2:01:12
